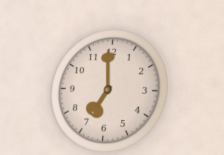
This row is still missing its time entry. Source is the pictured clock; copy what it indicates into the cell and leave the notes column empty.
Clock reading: 6:59
